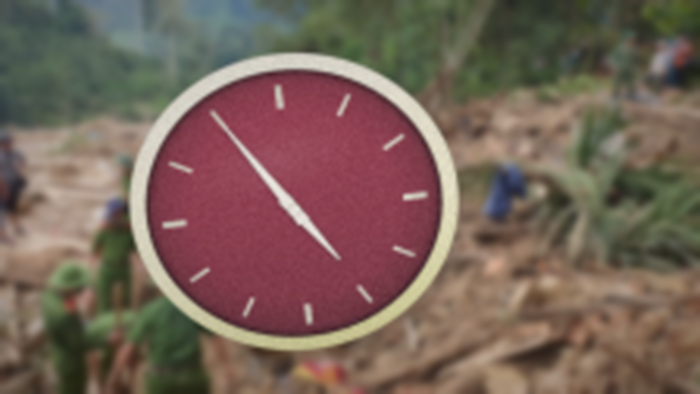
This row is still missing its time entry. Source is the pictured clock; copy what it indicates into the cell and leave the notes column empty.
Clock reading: 4:55
